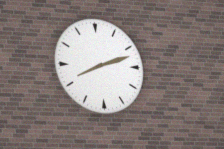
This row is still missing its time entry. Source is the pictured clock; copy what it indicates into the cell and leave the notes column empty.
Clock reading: 8:12
